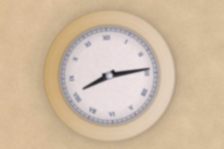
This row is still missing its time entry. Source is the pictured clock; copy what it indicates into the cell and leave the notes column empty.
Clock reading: 8:14
